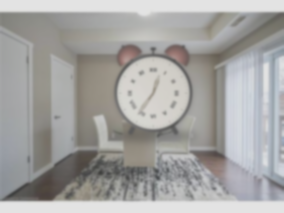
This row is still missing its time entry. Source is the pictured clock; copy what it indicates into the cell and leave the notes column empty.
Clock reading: 12:36
